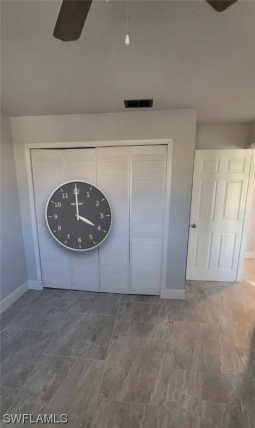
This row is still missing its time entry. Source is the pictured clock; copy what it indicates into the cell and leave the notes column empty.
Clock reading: 4:00
